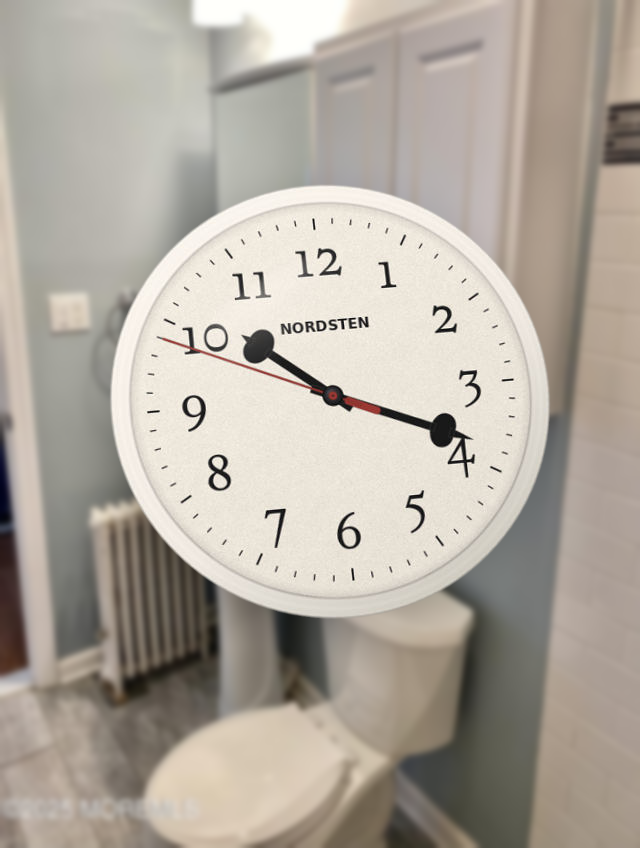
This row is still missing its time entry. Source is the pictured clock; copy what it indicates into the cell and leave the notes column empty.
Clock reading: 10:18:49
